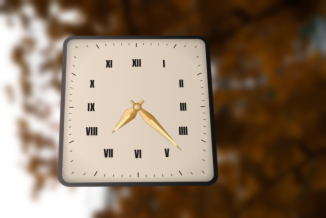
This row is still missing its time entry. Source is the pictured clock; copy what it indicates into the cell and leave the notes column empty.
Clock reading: 7:23
